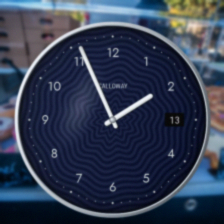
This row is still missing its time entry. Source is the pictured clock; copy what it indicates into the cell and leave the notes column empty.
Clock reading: 1:56
